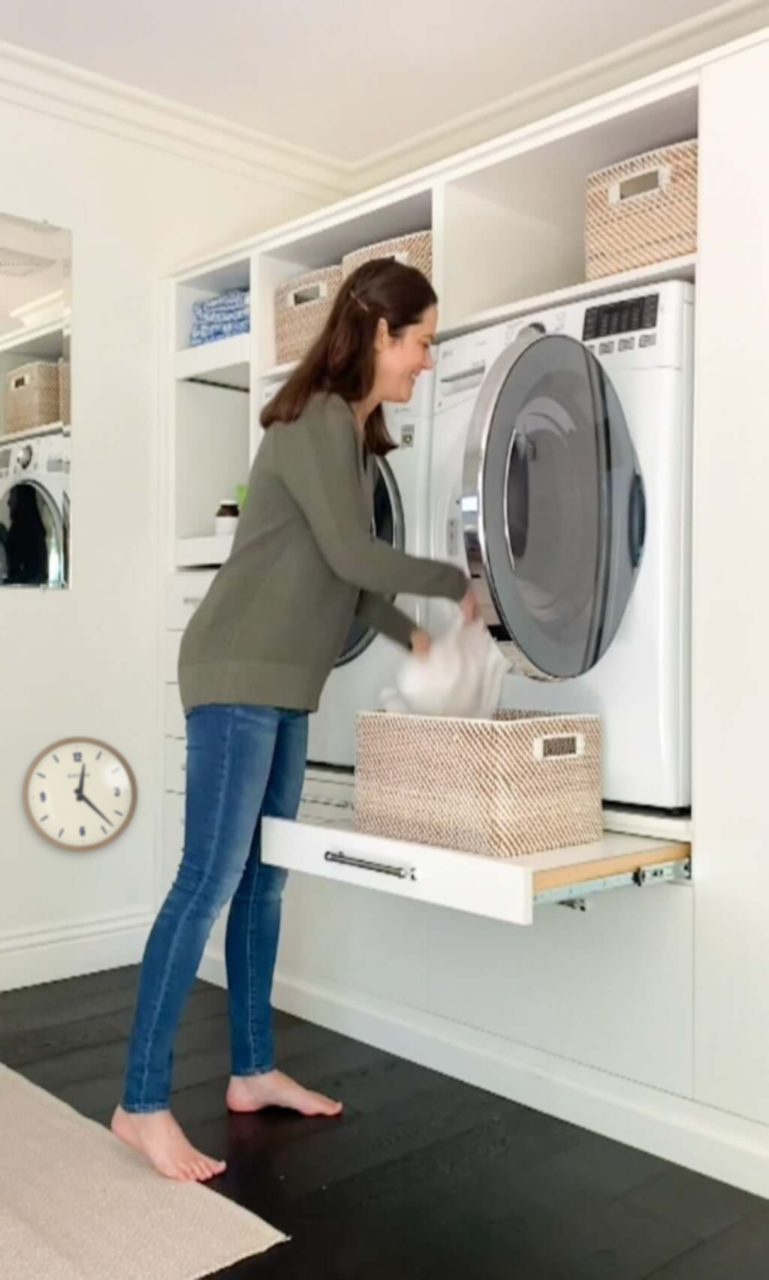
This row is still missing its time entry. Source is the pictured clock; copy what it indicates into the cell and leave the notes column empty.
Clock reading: 12:23
